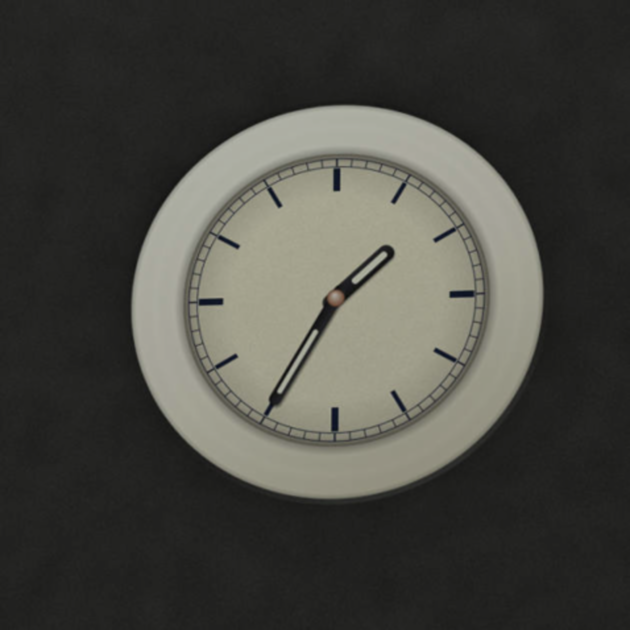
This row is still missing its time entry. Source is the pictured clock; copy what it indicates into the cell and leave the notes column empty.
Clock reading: 1:35
